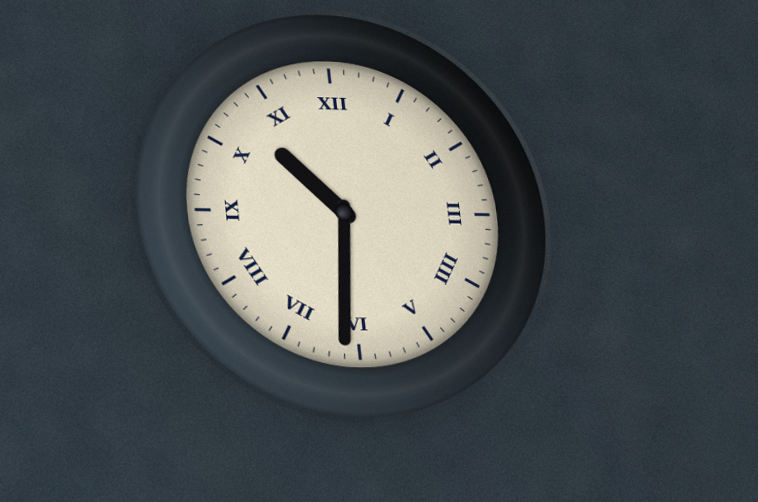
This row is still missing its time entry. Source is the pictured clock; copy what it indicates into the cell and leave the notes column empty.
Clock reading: 10:31
